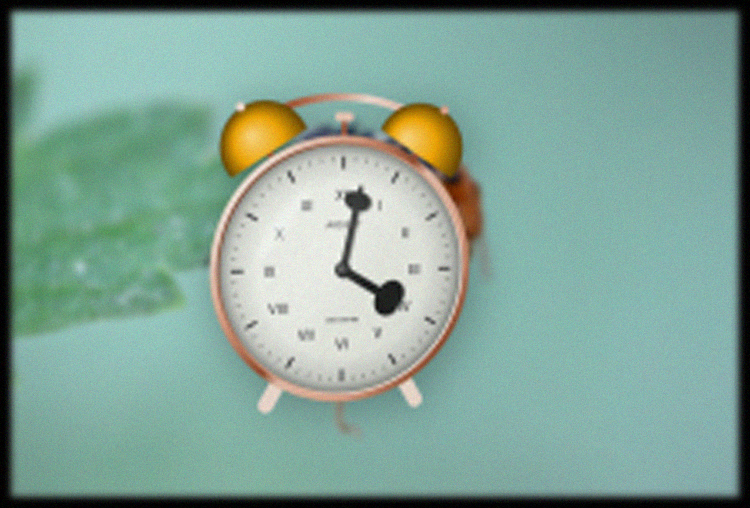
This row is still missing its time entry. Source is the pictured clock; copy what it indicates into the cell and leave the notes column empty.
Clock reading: 4:02
